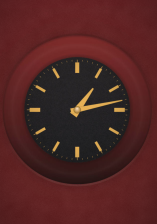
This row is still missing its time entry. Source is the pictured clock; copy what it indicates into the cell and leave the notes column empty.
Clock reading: 1:13
